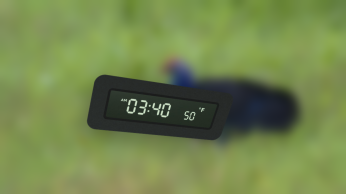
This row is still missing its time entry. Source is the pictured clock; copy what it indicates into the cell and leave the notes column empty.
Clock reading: 3:40
